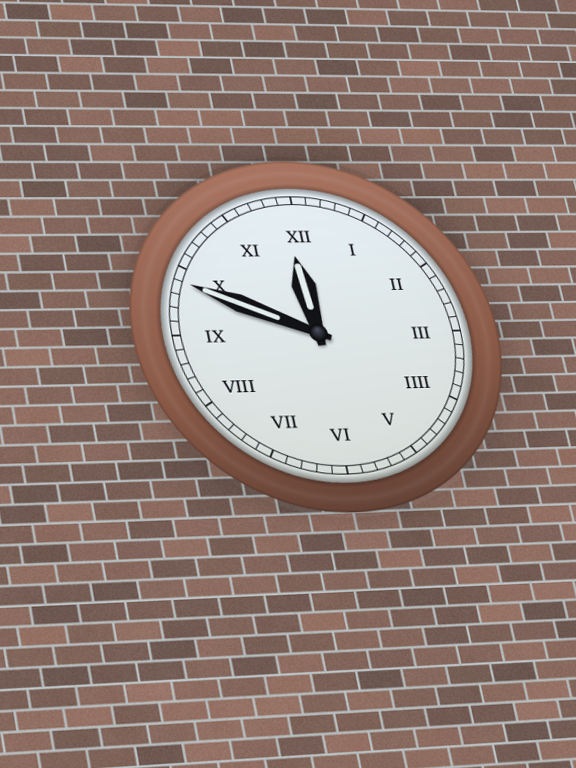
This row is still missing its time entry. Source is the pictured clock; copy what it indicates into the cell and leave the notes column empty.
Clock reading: 11:49
